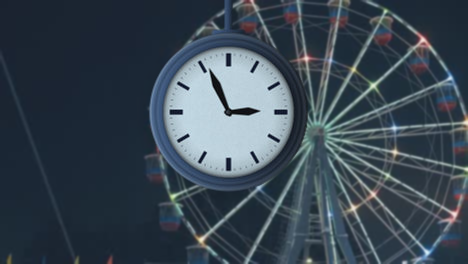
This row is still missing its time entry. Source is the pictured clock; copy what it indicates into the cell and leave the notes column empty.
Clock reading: 2:56
